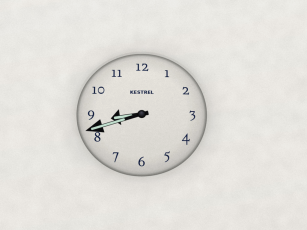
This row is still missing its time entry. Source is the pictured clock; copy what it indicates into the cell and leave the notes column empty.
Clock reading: 8:42
